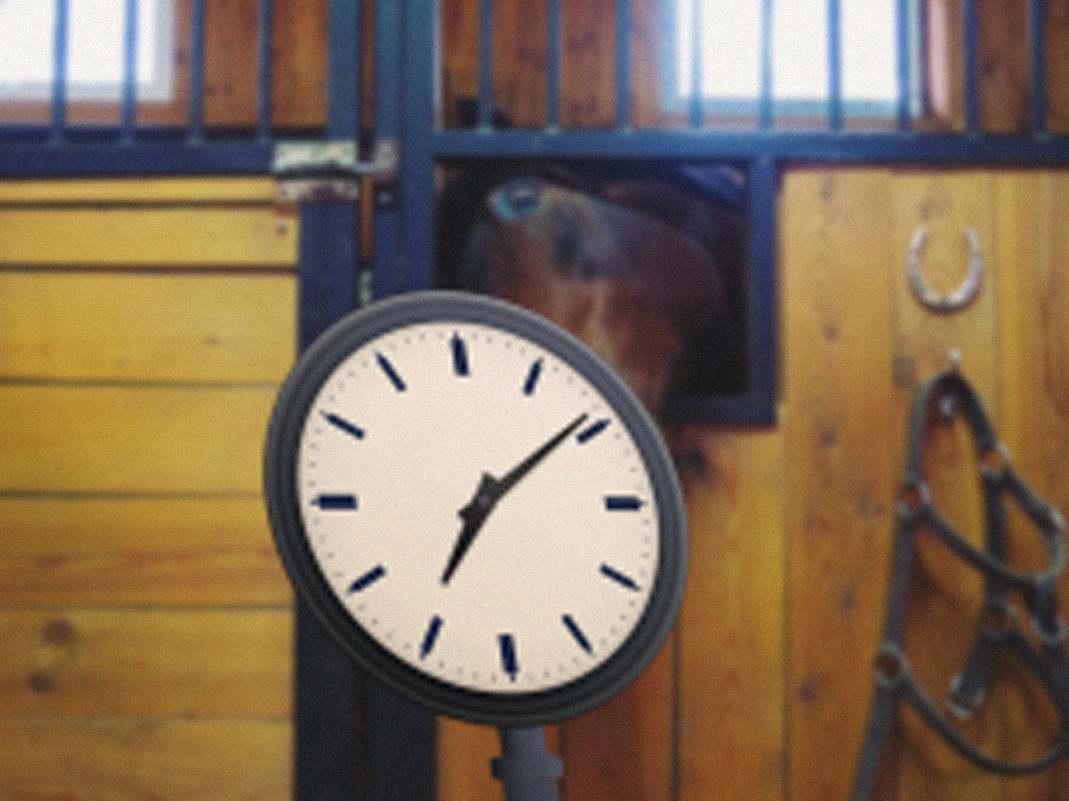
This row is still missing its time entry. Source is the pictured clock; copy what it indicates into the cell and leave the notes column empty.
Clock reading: 7:09
